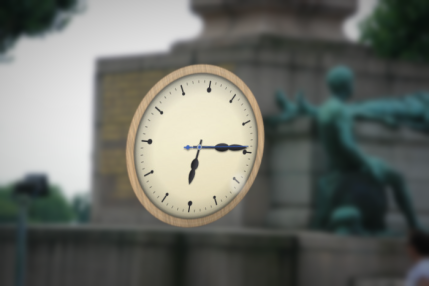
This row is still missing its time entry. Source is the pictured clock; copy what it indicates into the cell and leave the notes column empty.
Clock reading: 6:14:14
